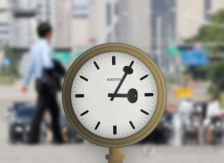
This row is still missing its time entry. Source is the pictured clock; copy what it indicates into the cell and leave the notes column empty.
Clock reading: 3:05
